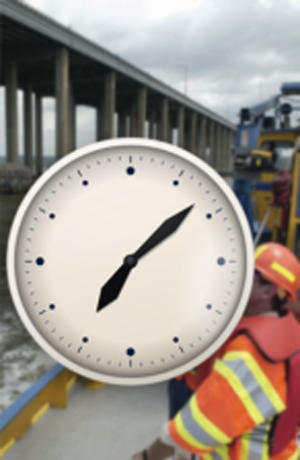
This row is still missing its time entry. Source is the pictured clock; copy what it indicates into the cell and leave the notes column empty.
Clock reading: 7:08
